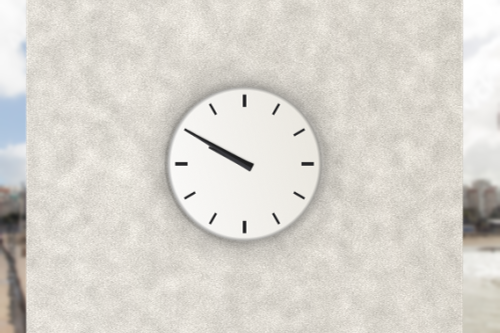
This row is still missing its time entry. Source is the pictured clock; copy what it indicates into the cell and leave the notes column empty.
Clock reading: 9:50
